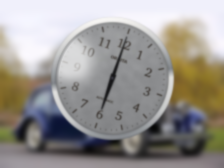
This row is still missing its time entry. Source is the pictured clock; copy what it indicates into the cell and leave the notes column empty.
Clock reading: 6:00
